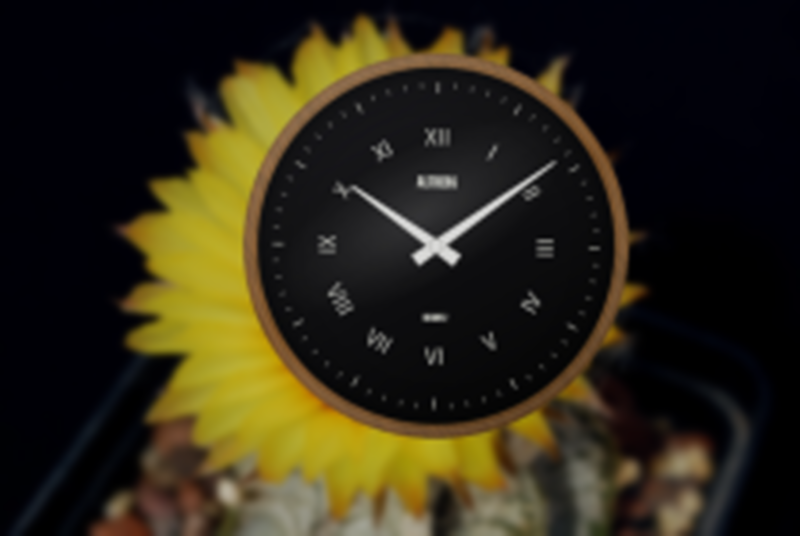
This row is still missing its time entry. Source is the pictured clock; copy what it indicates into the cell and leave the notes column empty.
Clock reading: 10:09
